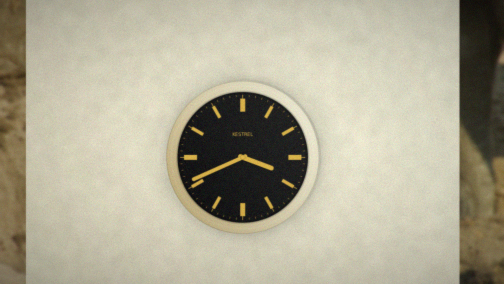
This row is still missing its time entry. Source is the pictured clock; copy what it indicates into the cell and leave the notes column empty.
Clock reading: 3:41
